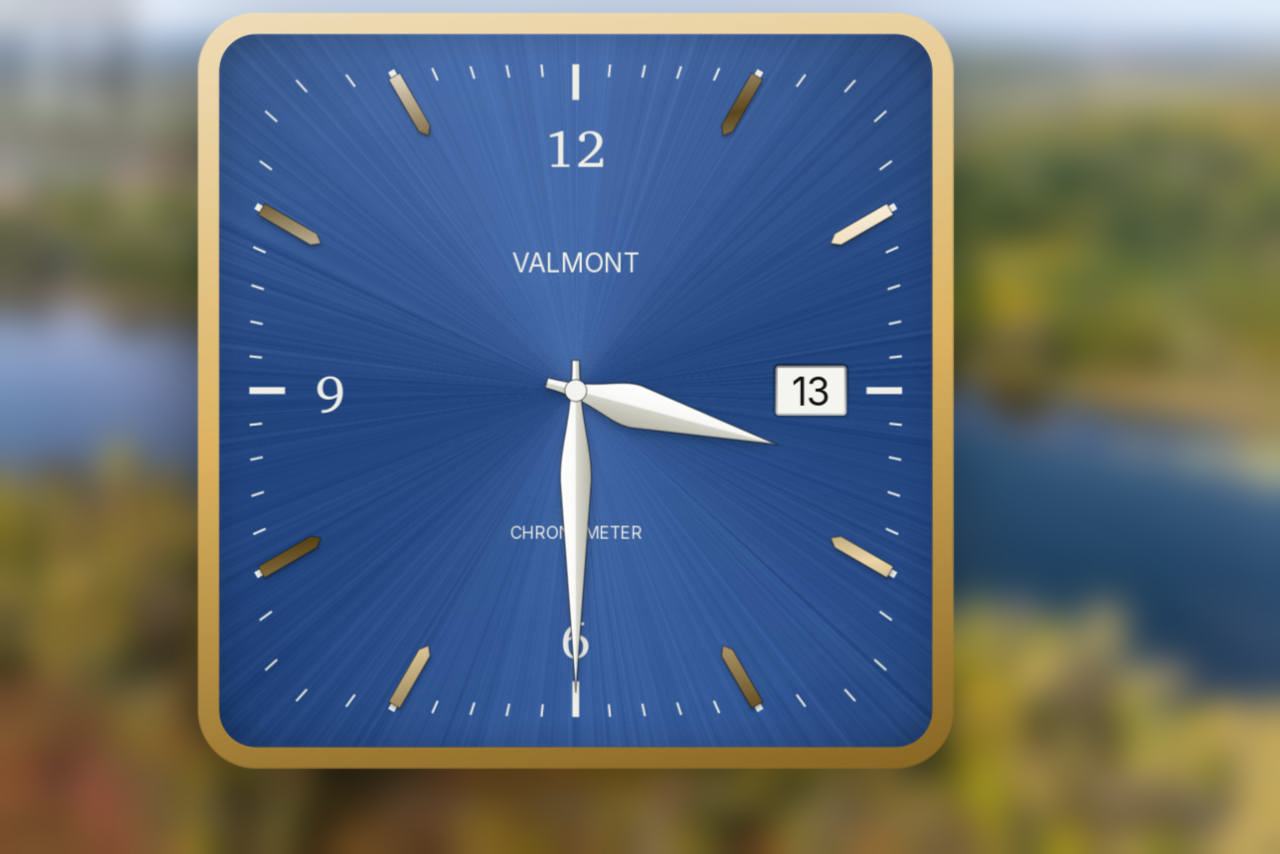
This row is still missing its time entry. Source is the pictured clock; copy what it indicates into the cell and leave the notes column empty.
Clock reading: 3:30
